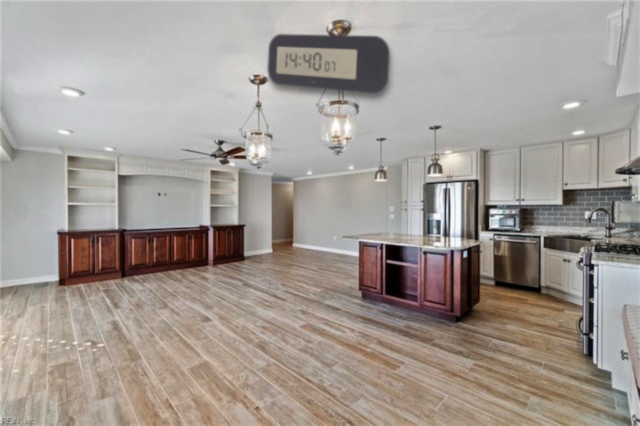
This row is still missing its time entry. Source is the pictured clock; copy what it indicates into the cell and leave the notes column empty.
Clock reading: 14:40
